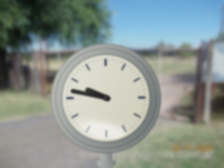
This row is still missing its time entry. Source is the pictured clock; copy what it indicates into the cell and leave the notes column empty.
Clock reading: 9:47
